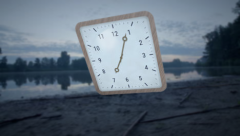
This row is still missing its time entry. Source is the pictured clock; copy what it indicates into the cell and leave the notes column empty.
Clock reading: 7:04
